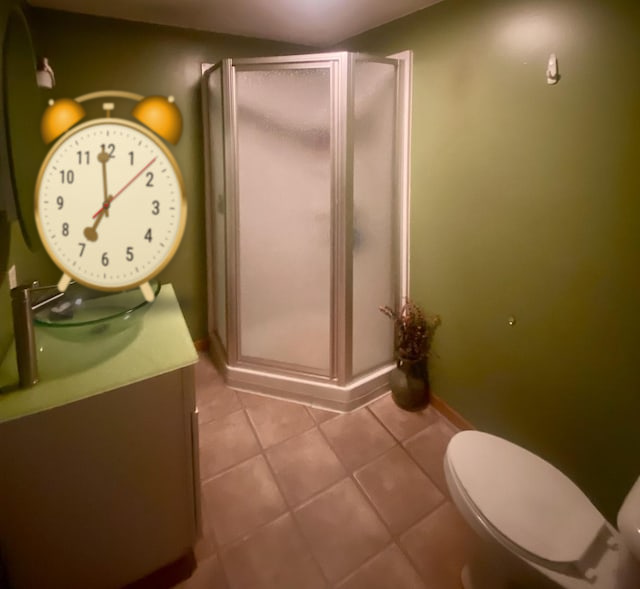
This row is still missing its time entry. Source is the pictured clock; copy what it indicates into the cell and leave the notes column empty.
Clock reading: 6:59:08
